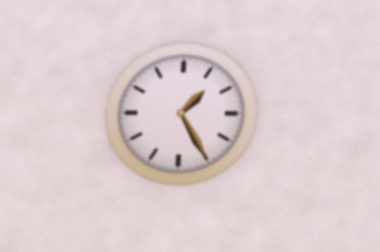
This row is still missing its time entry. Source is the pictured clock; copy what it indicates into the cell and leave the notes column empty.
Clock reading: 1:25
